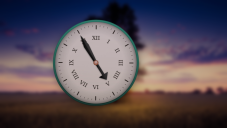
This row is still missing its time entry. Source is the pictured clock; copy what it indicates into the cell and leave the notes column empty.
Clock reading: 4:55
